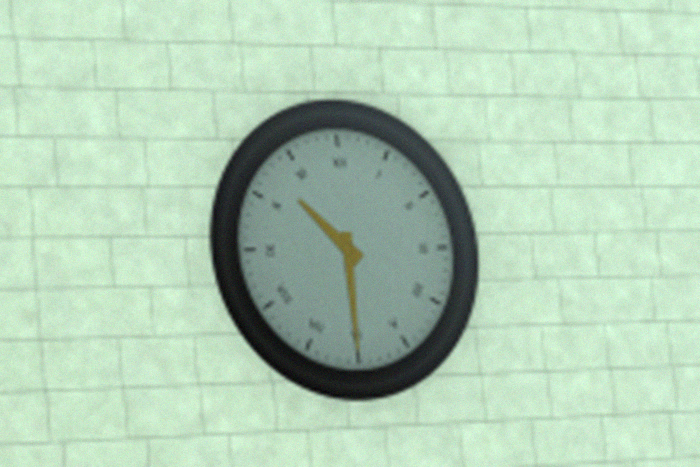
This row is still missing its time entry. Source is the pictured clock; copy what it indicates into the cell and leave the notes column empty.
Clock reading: 10:30
